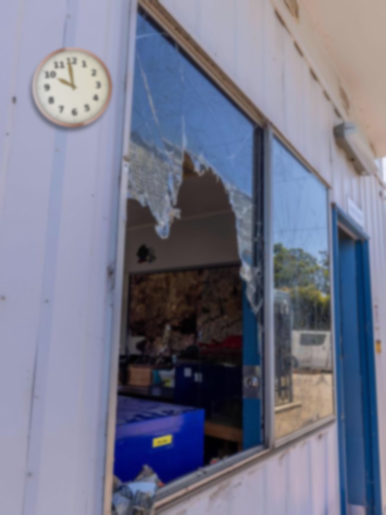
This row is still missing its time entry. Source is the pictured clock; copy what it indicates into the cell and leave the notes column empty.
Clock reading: 9:59
